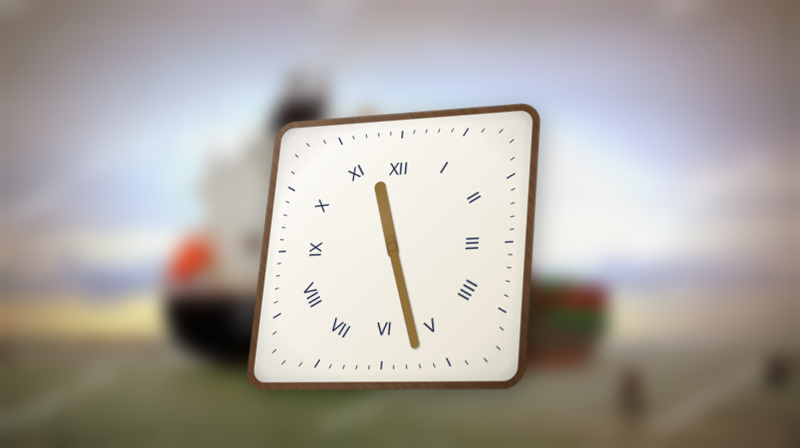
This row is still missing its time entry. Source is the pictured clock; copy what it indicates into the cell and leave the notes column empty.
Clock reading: 11:27
